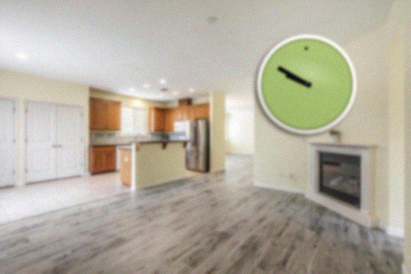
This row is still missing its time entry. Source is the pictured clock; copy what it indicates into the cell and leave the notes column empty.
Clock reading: 9:50
